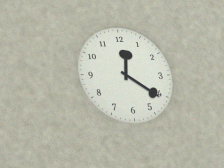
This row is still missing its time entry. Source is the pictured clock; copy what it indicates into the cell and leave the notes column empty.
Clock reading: 12:21
